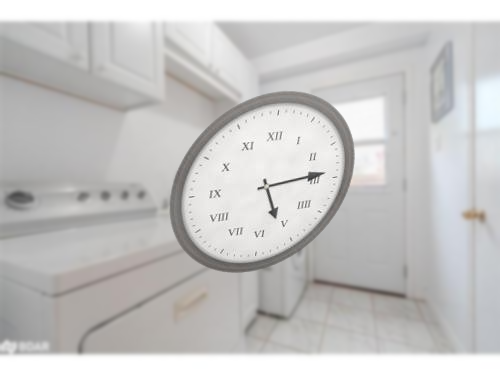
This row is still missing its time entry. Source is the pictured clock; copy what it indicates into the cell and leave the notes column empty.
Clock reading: 5:14
